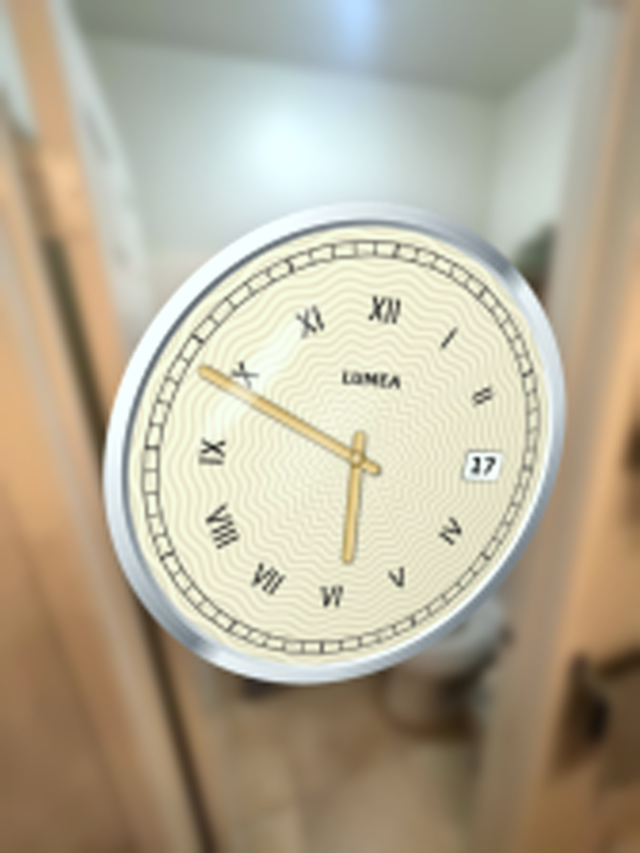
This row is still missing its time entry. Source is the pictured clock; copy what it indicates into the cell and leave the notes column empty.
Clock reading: 5:49
